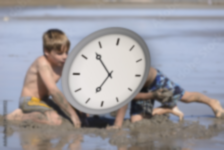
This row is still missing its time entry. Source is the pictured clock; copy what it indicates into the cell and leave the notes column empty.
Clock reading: 6:53
